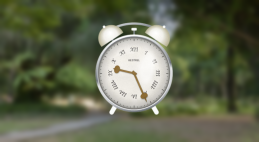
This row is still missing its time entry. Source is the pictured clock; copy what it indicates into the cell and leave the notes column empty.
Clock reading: 9:26
